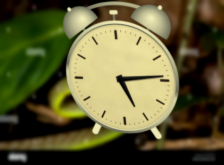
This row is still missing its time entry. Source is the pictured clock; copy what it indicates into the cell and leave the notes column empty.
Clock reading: 5:14
